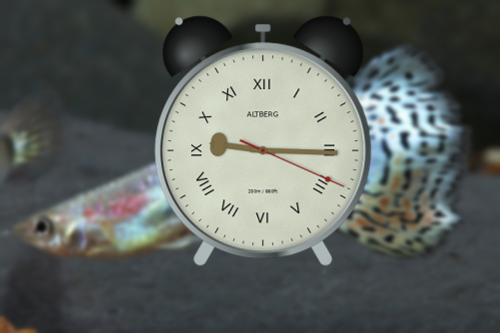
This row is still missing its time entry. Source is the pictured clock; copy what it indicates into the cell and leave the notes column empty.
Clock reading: 9:15:19
